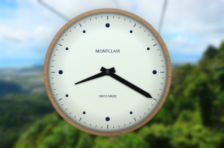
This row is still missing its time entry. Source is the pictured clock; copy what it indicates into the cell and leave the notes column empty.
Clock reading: 8:20
